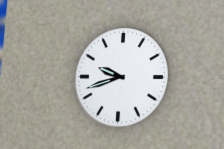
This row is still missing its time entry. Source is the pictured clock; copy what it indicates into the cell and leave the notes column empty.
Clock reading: 9:42
